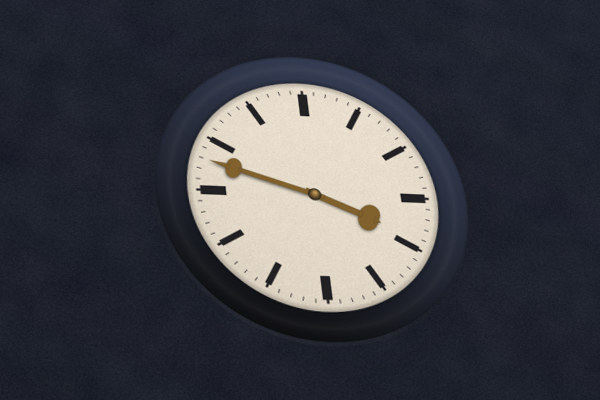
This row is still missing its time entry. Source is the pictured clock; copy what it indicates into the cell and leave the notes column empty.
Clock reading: 3:48
